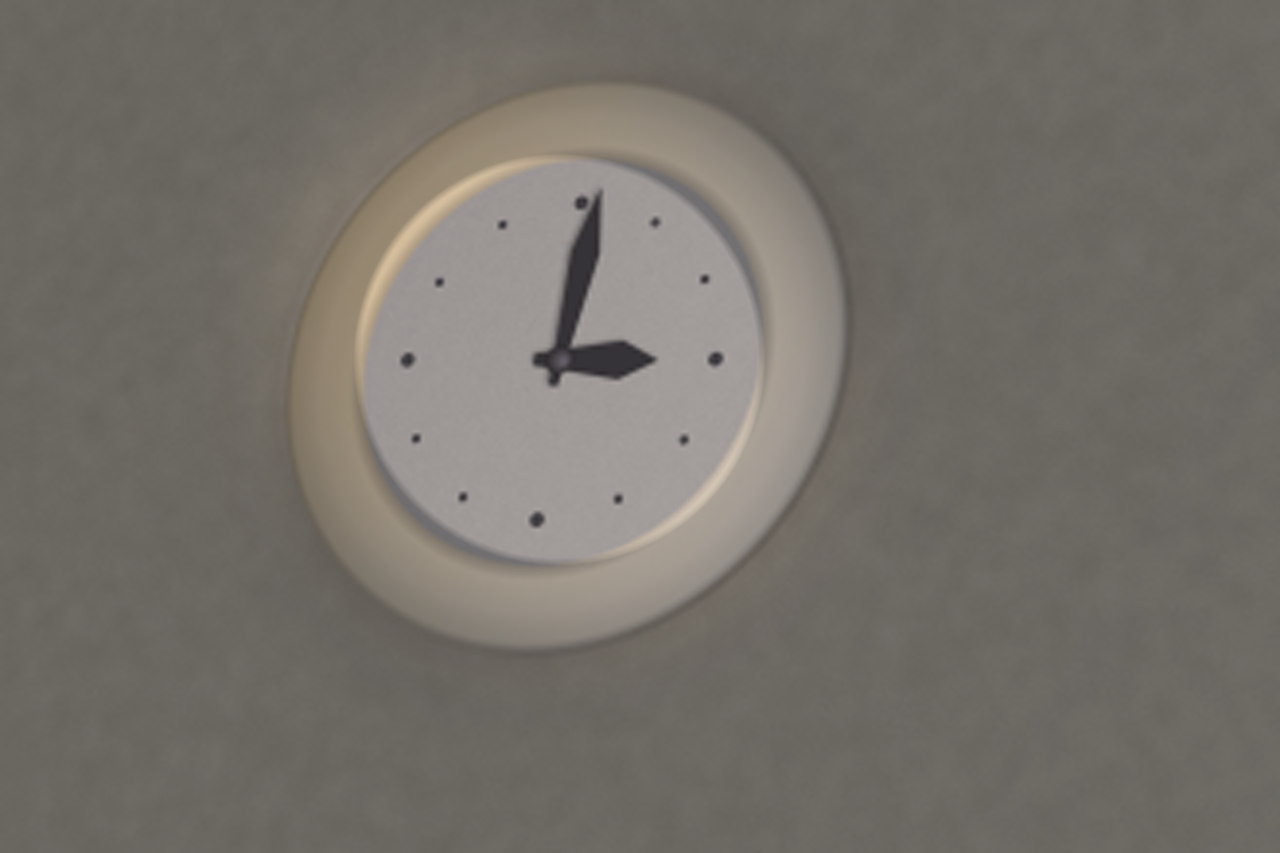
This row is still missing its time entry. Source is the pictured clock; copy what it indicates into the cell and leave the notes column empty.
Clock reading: 3:01
